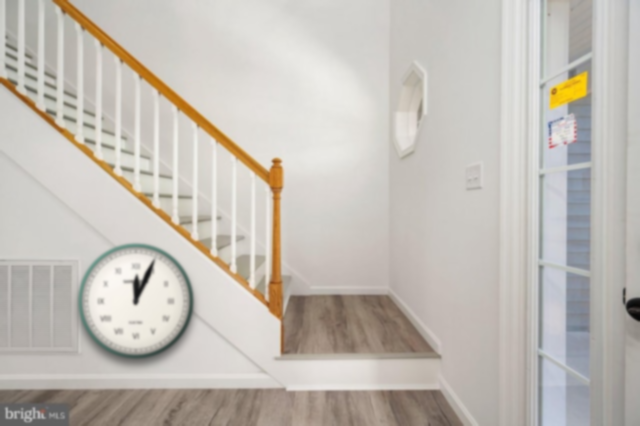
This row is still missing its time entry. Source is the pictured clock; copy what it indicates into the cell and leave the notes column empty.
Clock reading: 12:04
